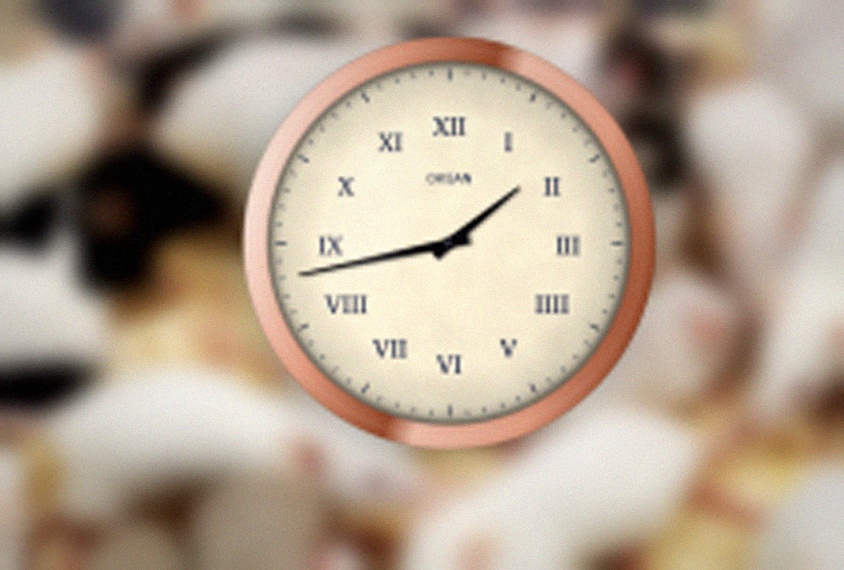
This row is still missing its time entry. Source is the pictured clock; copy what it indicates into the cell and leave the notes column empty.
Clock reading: 1:43
